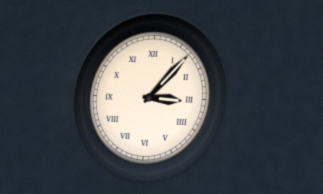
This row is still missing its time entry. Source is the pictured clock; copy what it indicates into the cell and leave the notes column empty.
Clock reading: 3:07
